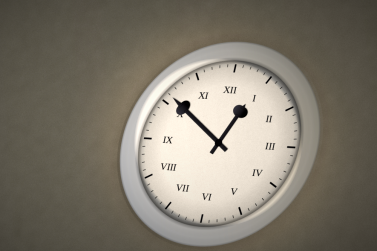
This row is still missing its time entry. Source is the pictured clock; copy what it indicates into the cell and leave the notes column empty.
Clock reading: 12:51
